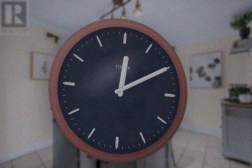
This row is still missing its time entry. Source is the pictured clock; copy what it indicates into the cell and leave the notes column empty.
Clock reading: 12:10
